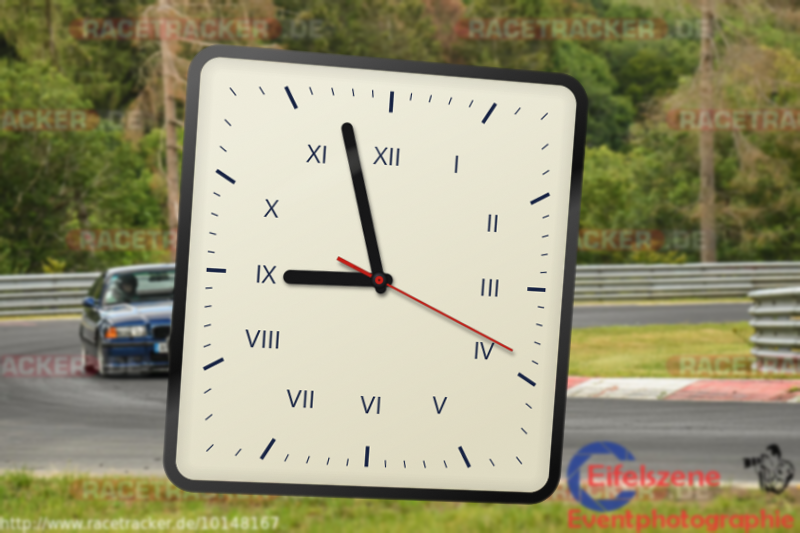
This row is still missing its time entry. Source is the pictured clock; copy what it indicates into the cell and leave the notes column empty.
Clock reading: 8:57:19
